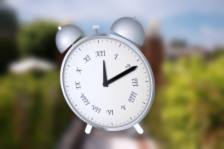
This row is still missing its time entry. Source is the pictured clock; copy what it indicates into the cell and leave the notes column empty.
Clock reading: 12:11
